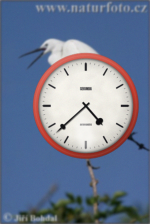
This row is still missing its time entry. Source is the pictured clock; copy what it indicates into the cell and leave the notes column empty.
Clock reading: 4:38
